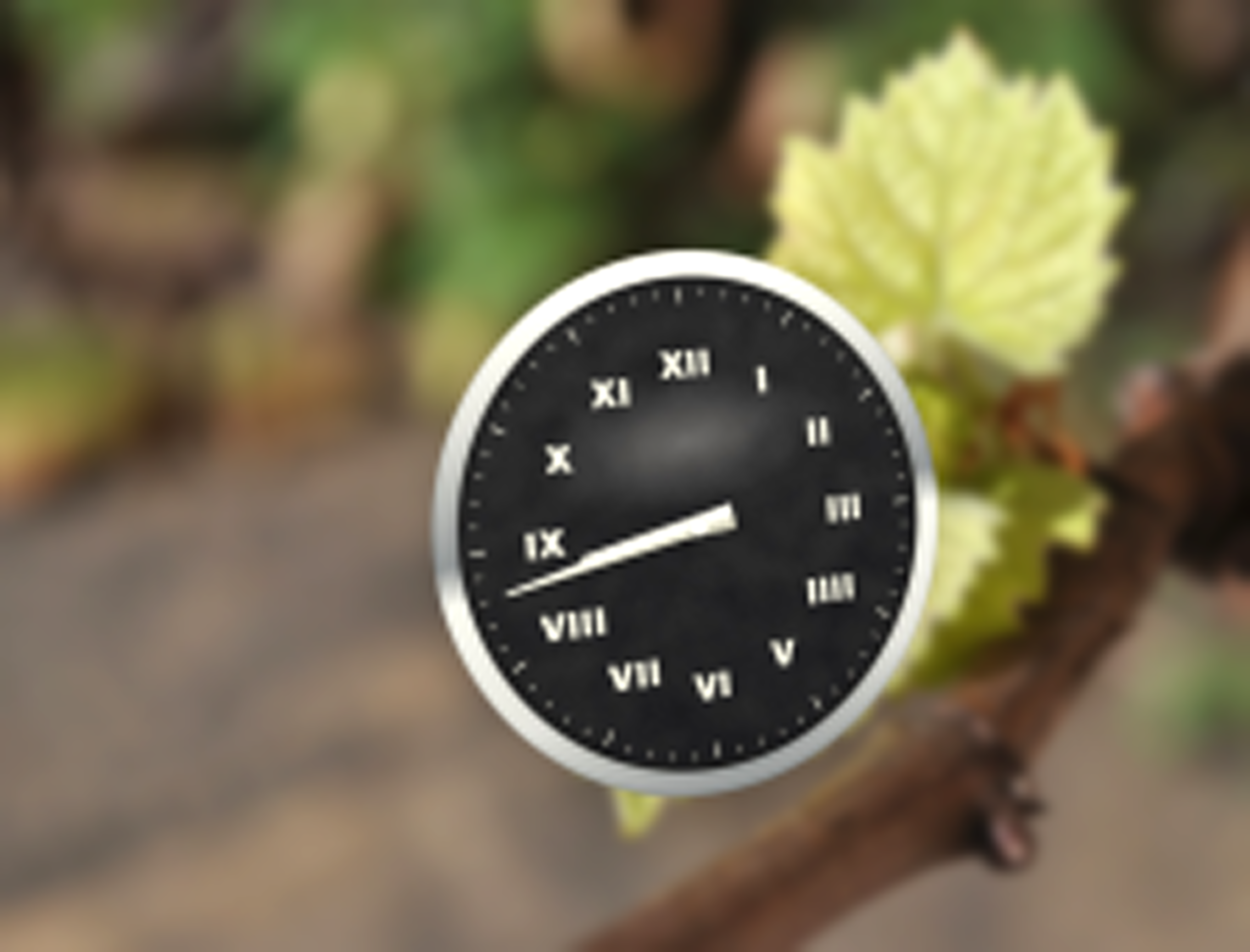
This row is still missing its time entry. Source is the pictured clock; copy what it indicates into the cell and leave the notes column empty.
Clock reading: 8:43
